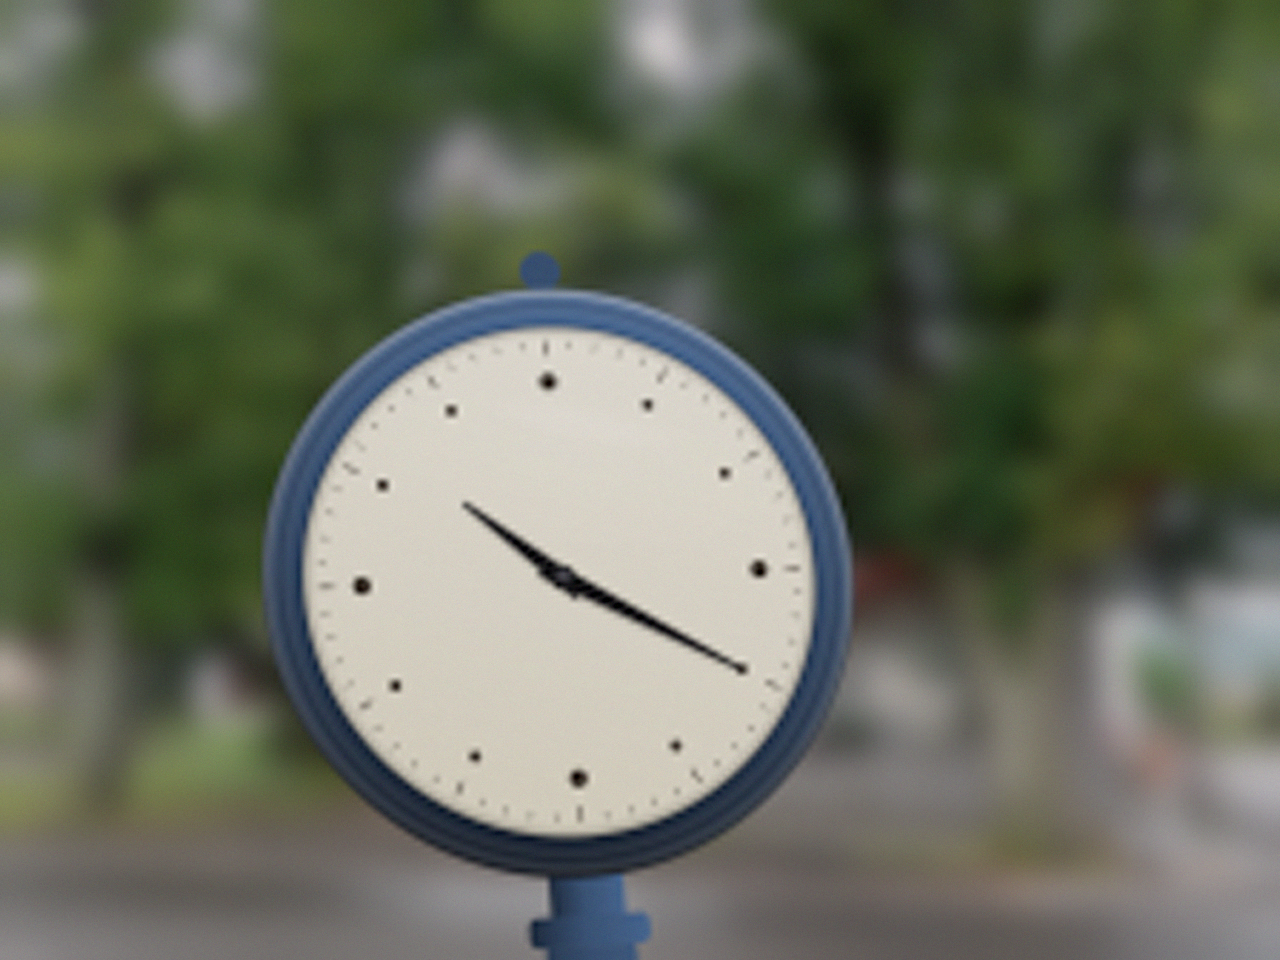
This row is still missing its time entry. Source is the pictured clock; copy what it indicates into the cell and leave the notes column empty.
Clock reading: 10:20
